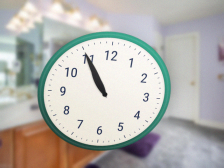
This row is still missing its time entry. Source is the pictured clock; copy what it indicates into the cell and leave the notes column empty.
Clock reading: 10:55
